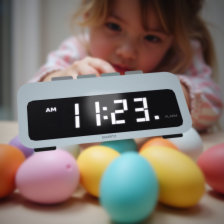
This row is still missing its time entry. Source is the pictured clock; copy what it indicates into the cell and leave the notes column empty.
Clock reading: 11:23
